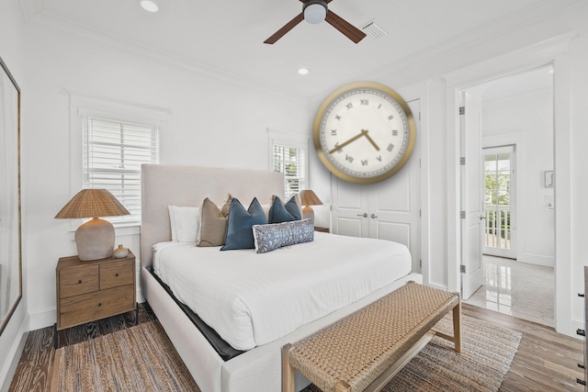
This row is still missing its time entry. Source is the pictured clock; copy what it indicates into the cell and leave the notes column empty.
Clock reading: 4:40
